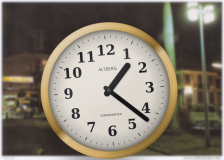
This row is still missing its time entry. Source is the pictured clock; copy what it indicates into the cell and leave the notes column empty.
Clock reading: 1:22
